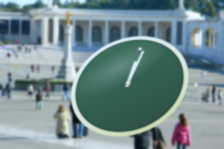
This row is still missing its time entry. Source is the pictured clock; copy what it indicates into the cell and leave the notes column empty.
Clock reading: 12:01
